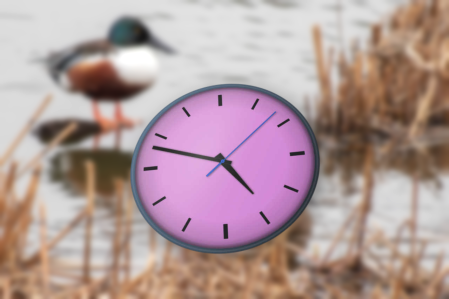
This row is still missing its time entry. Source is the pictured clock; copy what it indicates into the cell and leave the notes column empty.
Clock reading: 4:48:08
